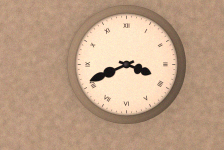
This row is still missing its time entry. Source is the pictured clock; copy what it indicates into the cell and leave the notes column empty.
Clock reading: 3:41
